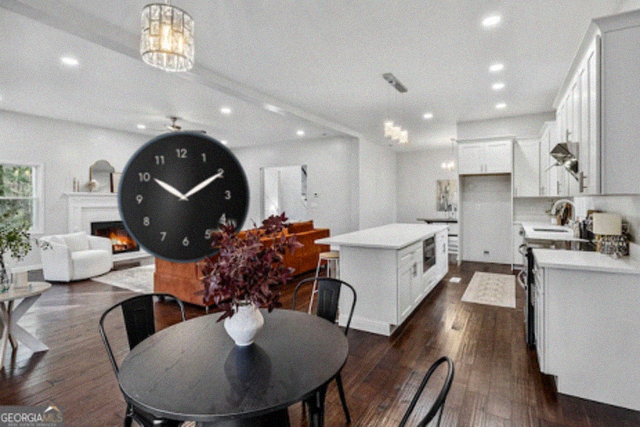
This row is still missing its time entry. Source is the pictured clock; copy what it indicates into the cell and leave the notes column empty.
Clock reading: 10:10
